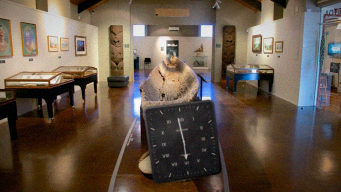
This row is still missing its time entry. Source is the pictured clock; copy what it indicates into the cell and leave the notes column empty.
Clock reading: 5:59
